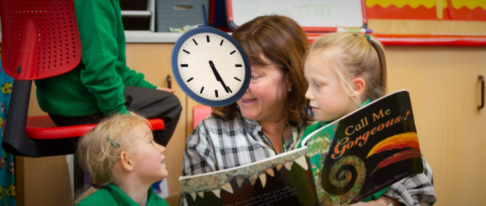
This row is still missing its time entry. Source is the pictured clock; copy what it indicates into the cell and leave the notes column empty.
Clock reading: 5:26
